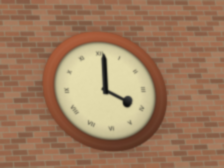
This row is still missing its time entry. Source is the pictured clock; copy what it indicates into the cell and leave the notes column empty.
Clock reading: 4:01
